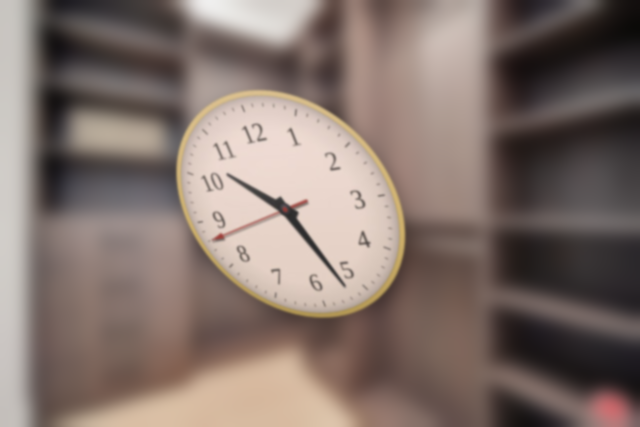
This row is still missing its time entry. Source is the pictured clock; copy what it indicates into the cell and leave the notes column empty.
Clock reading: 10:26:43
